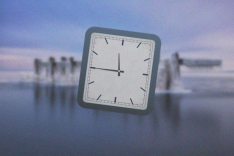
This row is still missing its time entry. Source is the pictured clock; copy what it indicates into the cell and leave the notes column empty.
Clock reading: 11:45
